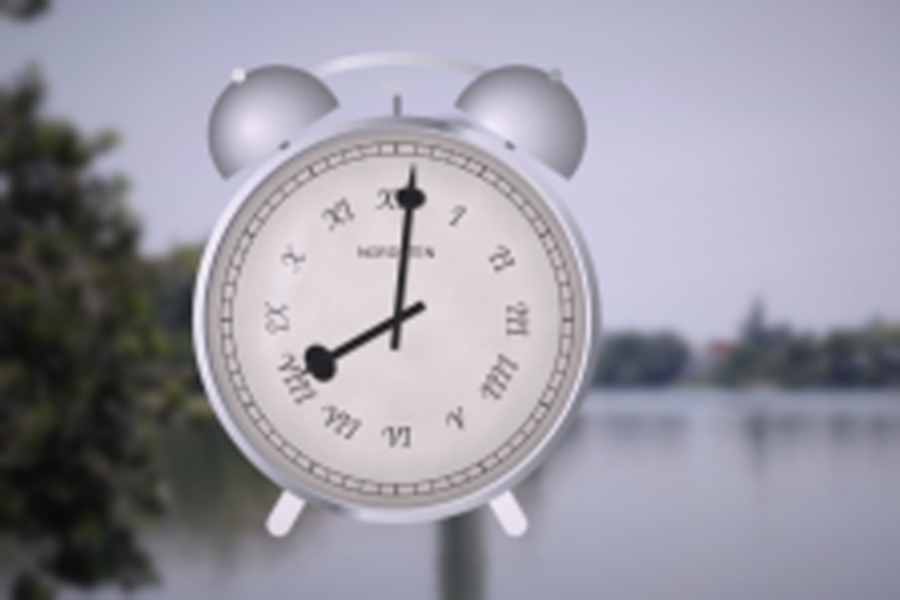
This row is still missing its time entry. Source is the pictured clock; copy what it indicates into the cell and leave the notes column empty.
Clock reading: 8:01
